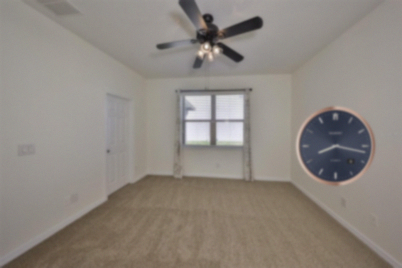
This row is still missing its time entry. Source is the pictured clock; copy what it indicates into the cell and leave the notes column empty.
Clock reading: 8:17
